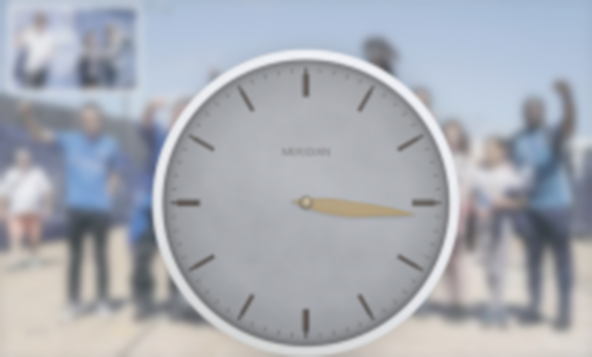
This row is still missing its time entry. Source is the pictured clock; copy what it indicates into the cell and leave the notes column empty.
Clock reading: 3:16
